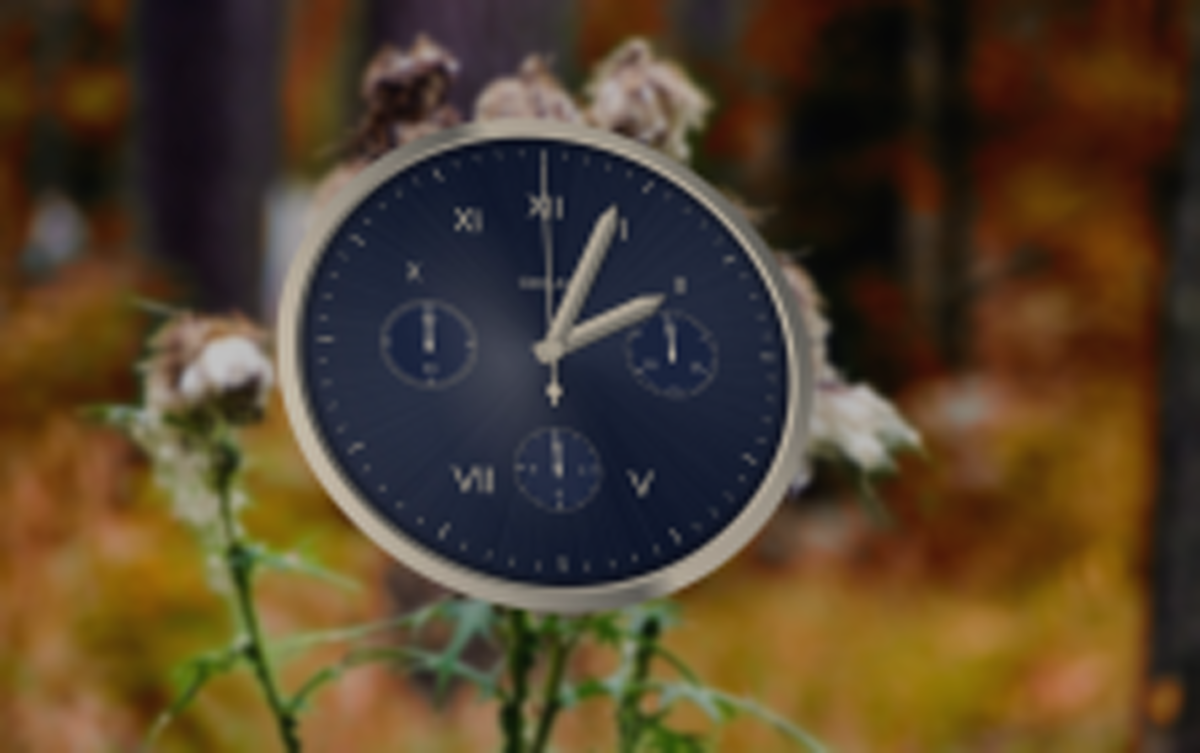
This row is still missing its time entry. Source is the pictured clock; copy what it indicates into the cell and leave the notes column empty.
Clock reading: 2:04
